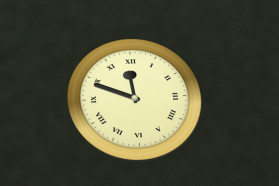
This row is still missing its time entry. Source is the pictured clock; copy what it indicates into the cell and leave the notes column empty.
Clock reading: 11:49
